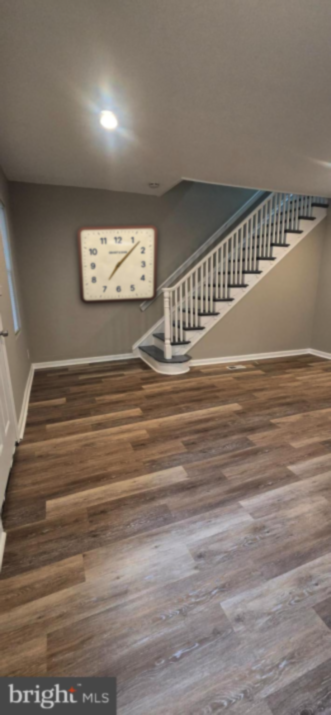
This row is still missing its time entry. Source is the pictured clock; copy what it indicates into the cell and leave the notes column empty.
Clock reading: 7:07
